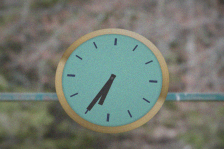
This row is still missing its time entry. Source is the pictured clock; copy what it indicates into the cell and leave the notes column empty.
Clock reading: 6:35
